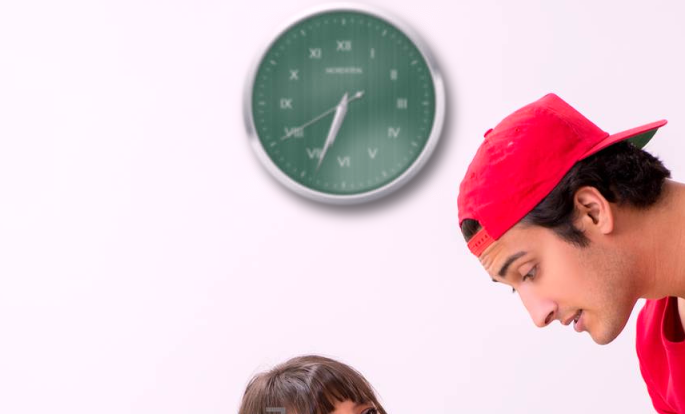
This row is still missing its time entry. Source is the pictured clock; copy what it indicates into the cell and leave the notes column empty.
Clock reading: 6:33:40
